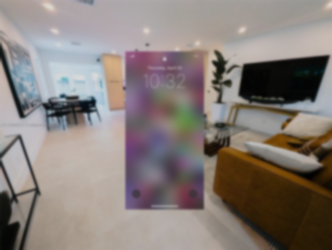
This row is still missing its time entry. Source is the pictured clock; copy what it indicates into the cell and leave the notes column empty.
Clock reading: 10:32
